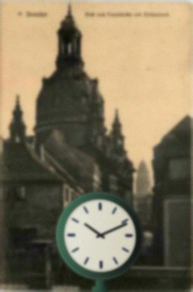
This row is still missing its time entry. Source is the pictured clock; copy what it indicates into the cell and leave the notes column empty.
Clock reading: 10:11
